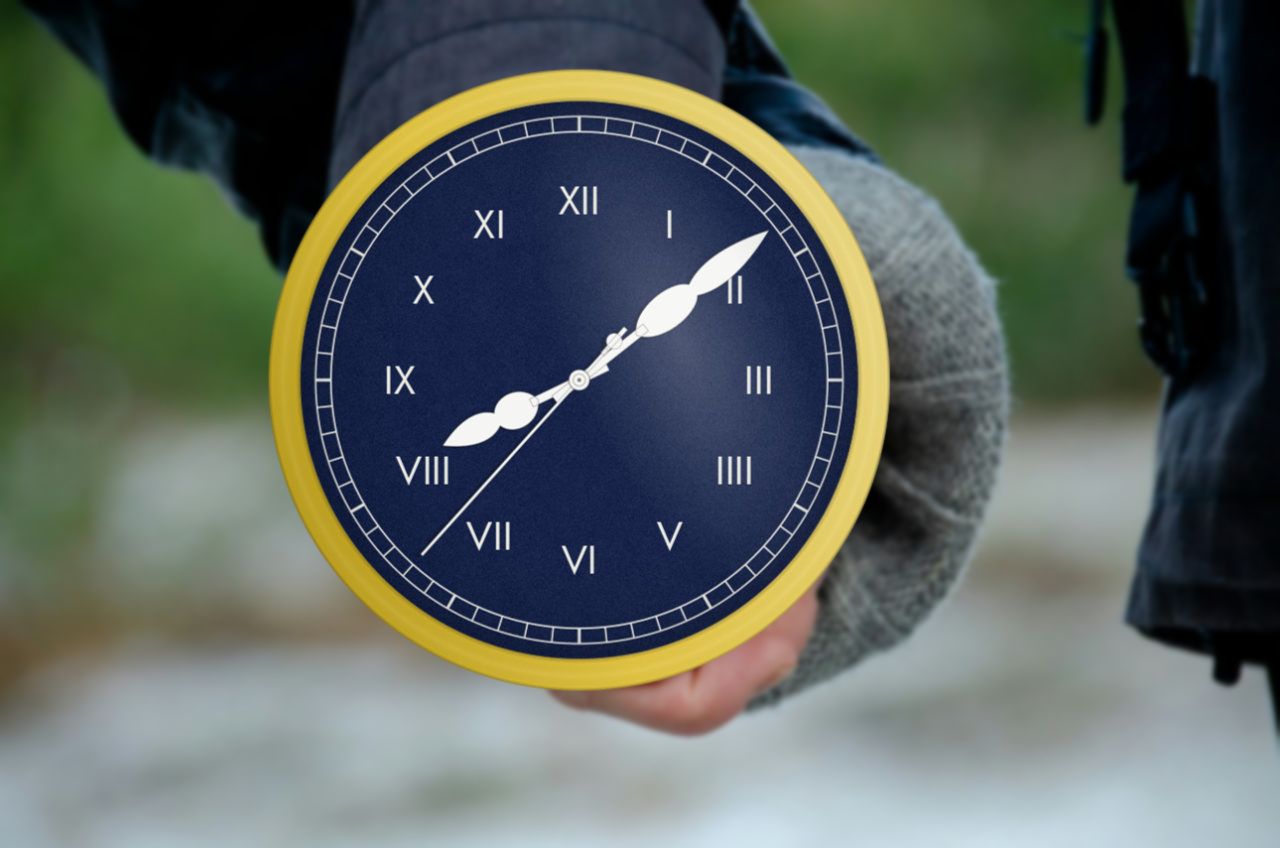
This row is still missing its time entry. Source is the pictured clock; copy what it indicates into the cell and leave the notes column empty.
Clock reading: 8:08:37
